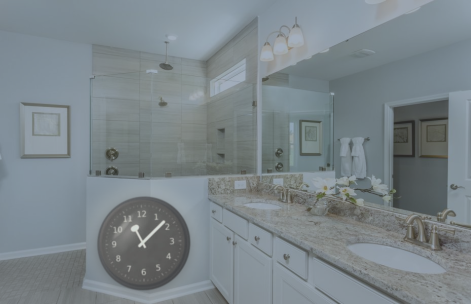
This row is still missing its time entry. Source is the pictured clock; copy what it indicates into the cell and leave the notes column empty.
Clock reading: 11:08
